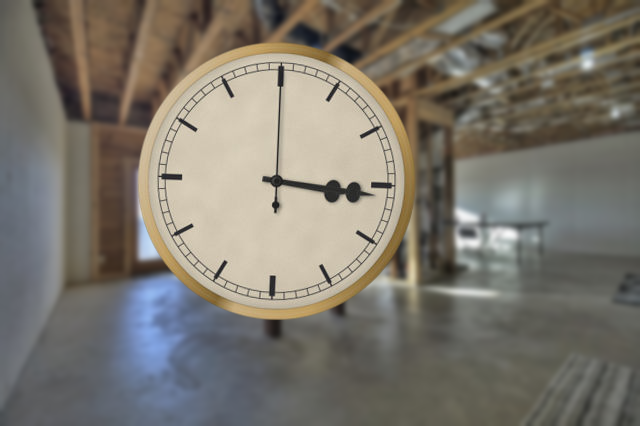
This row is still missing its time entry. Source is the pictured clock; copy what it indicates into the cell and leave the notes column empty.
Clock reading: 3:16:00
